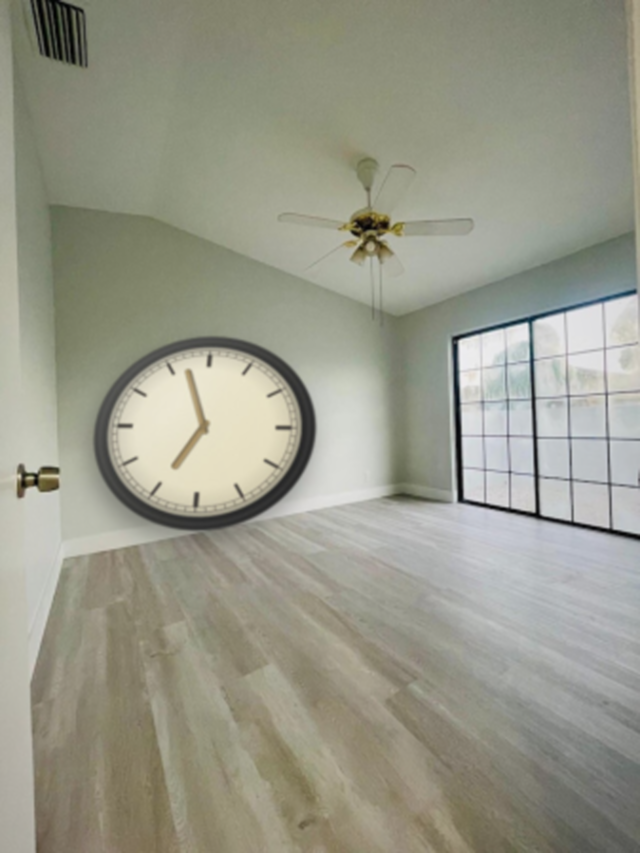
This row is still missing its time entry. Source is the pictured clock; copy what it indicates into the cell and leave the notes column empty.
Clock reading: 6:57
